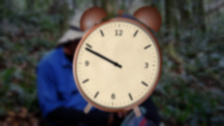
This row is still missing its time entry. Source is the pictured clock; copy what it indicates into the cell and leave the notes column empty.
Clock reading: 9:49
